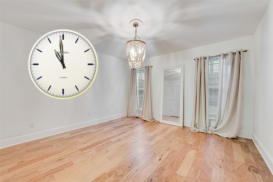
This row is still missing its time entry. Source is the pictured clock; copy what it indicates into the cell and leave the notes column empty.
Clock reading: 10:59
